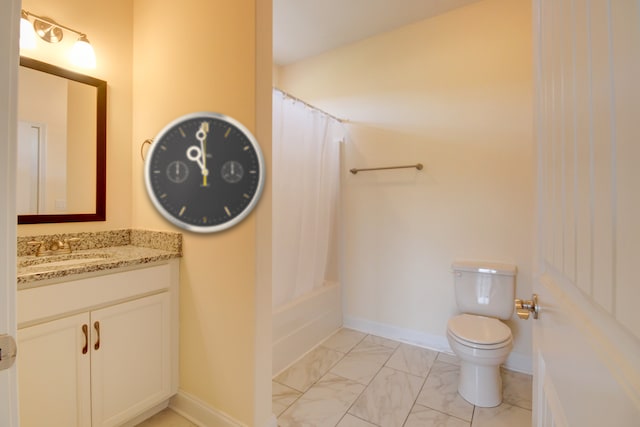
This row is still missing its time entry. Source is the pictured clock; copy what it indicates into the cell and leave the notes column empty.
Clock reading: 10:59
